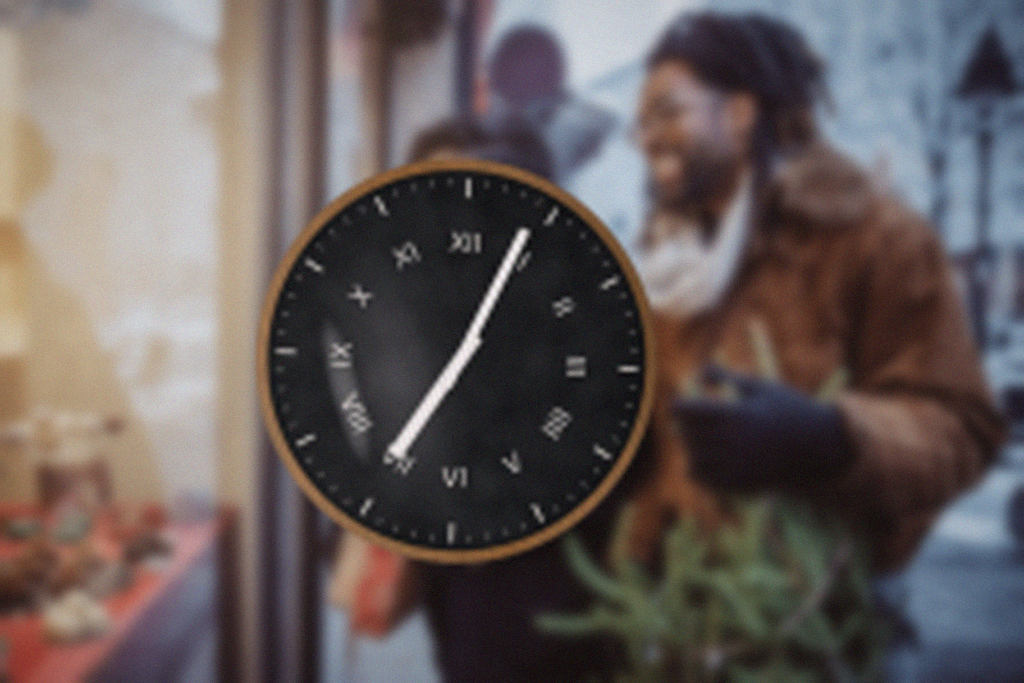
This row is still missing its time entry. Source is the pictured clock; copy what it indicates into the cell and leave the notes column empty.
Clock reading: 7:04
